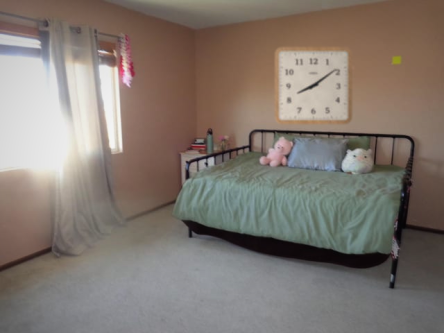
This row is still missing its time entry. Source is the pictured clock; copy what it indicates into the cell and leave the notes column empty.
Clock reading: 8:09
